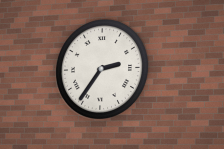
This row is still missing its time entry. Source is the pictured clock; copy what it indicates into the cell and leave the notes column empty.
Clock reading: 2:36
